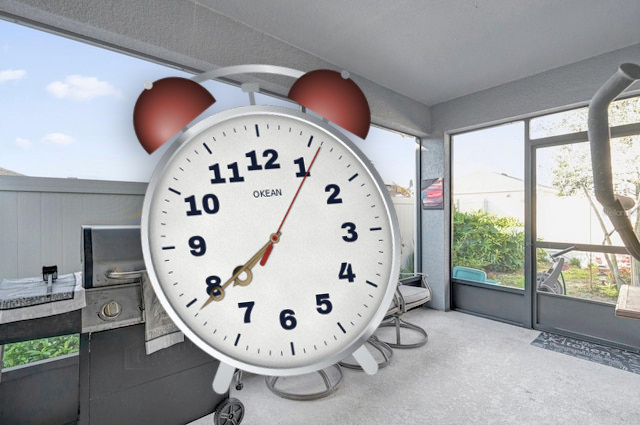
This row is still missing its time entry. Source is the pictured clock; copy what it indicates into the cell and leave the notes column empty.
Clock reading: 7:39:06
